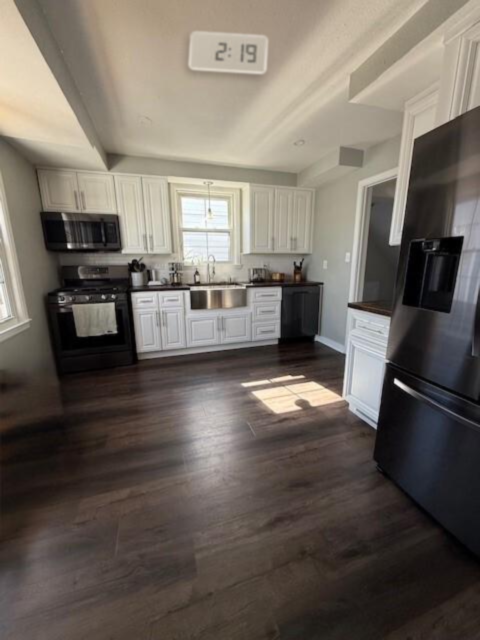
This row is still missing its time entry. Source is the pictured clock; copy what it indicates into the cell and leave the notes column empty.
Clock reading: 2:19
